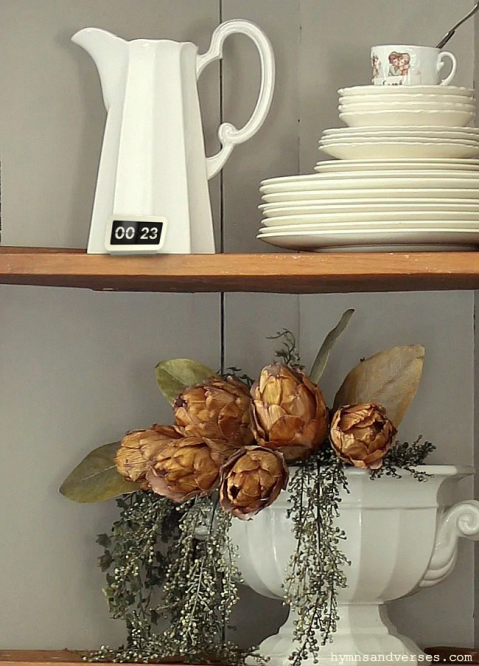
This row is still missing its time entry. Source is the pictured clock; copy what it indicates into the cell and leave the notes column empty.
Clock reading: 0:23
